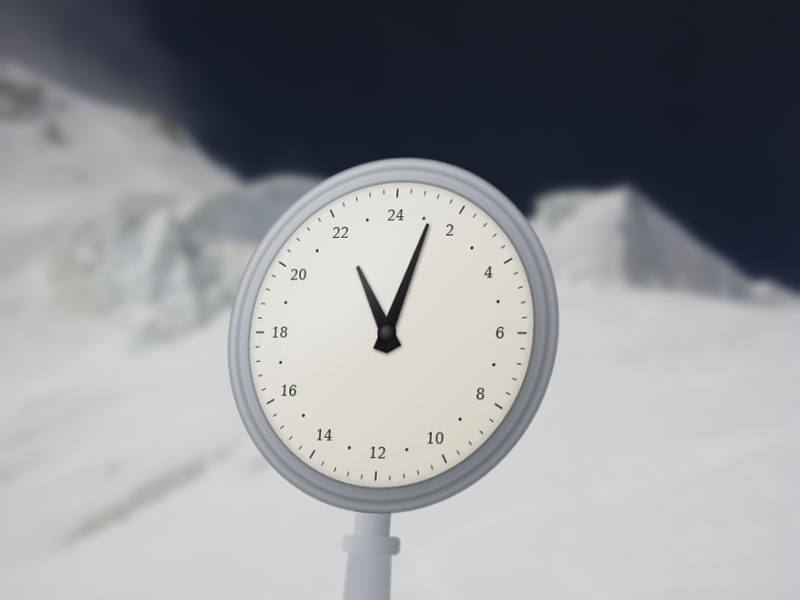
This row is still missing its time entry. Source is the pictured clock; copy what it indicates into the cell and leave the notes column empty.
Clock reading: 22:03
